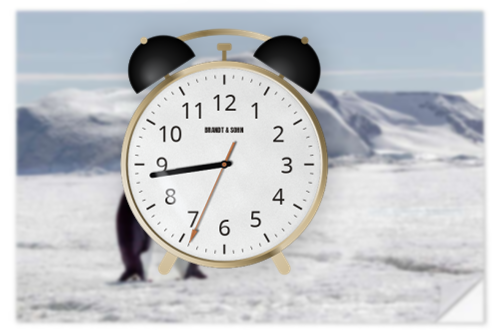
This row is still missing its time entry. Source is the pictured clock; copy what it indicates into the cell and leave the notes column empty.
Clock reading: 8:43:34
